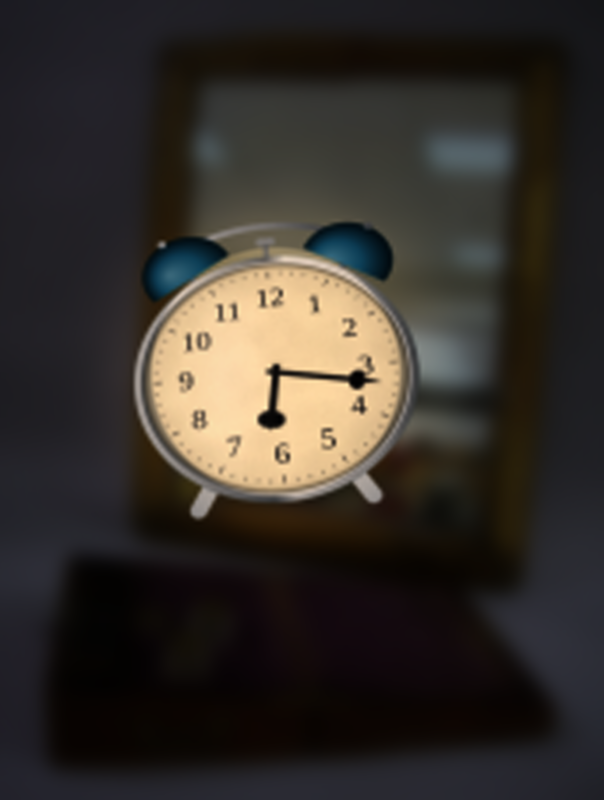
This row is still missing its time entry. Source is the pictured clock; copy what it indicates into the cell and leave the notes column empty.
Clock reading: 6:17
